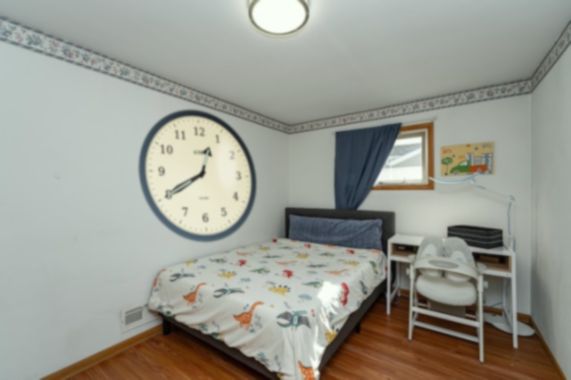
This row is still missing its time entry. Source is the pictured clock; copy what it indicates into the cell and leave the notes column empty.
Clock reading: 12:40
